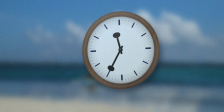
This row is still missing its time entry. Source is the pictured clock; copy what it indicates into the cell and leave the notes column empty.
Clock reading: 11:35
